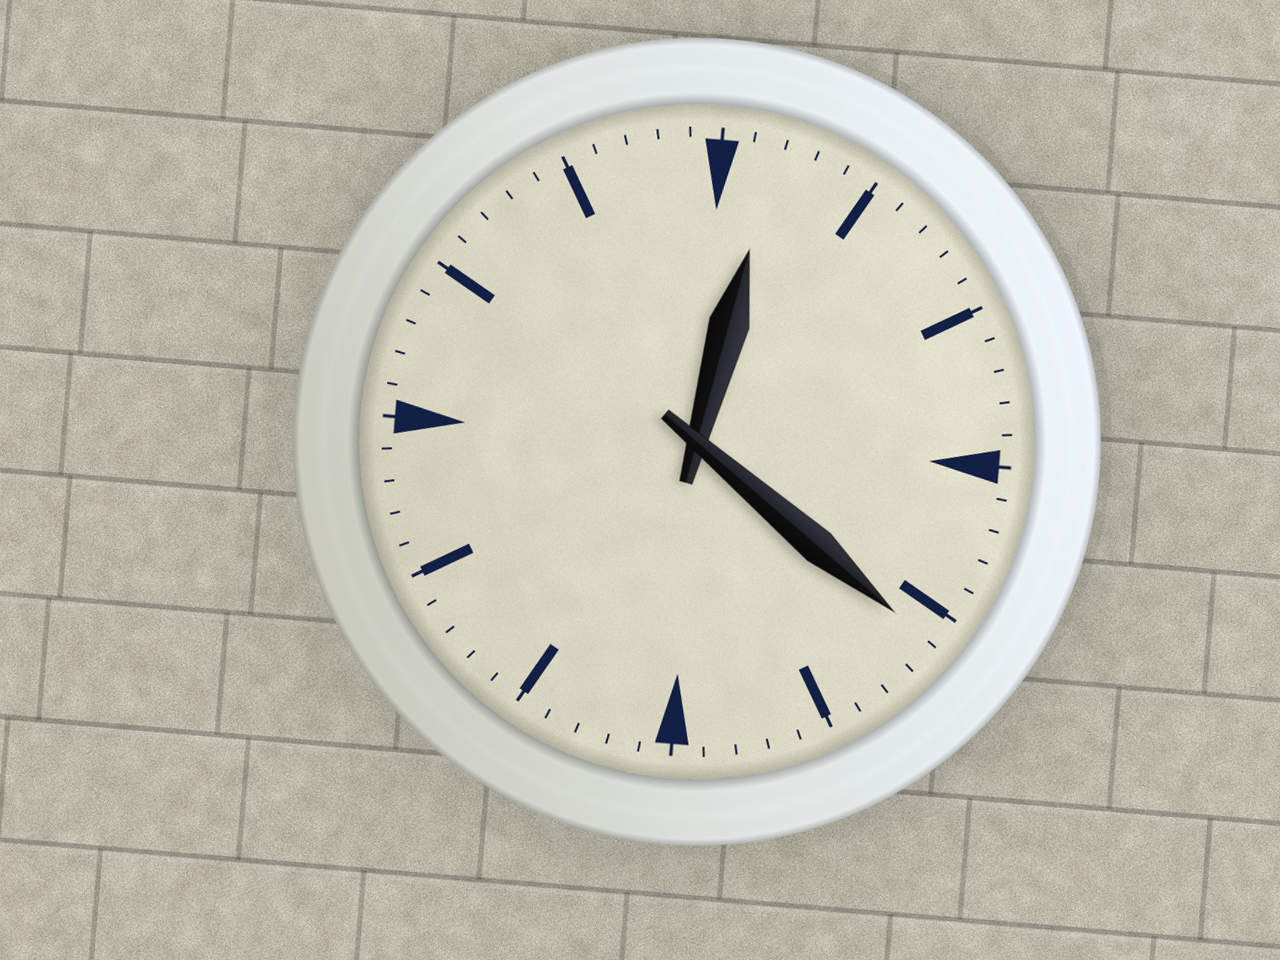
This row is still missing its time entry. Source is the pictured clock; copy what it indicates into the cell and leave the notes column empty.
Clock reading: 12:21
